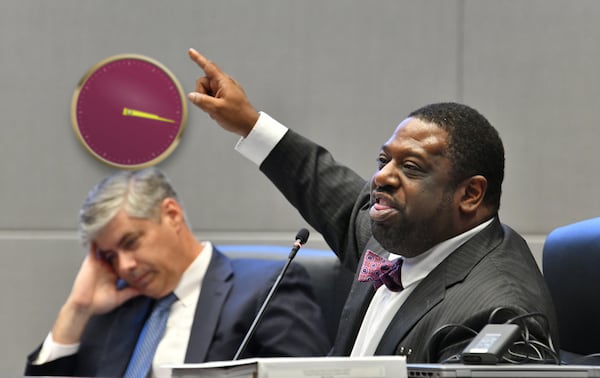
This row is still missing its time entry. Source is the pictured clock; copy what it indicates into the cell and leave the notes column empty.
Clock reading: 3:17
